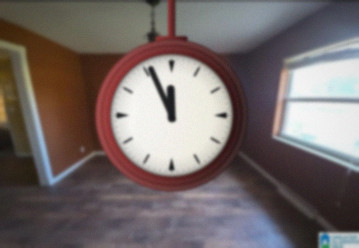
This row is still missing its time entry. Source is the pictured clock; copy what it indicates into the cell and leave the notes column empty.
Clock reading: 11:56
